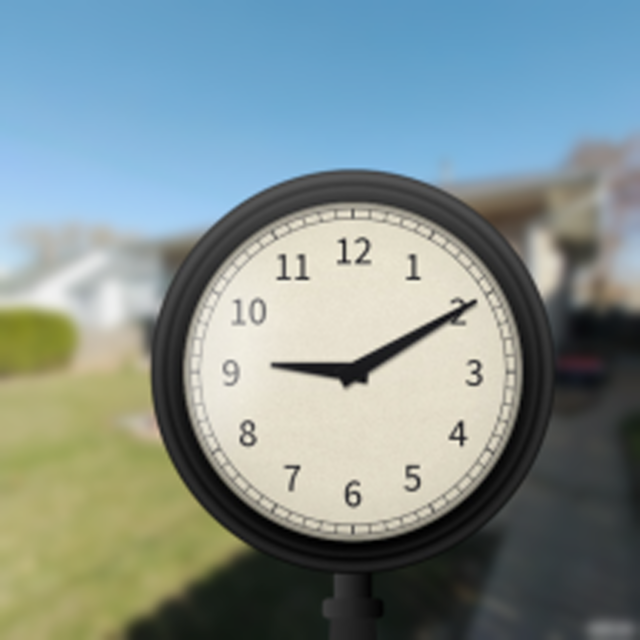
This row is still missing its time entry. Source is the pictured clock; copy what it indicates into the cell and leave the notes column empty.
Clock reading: 9:10
